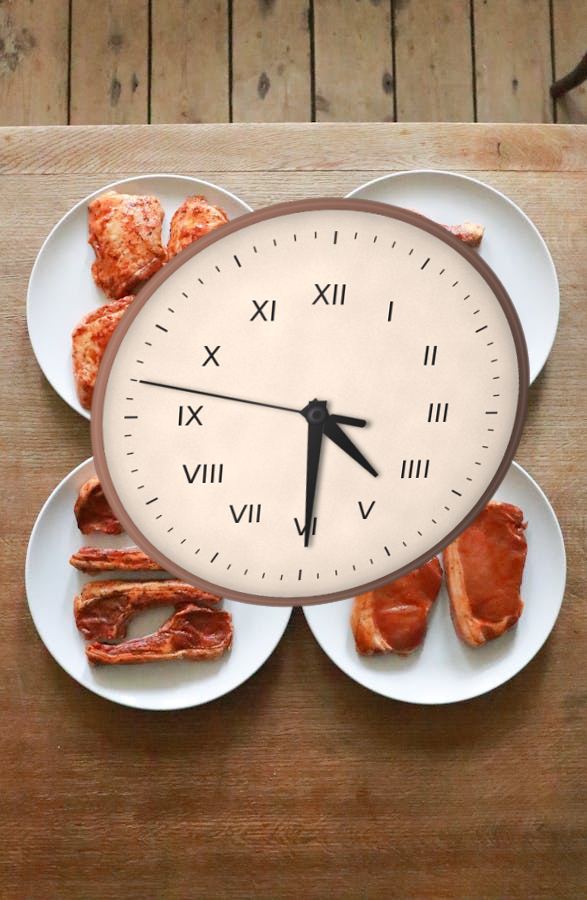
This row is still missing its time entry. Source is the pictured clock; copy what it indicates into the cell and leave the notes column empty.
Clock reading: 4:29:47
